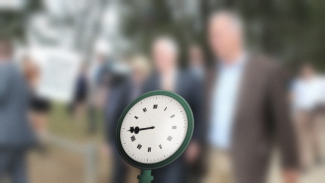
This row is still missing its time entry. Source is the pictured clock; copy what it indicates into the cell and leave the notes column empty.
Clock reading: 8:44
